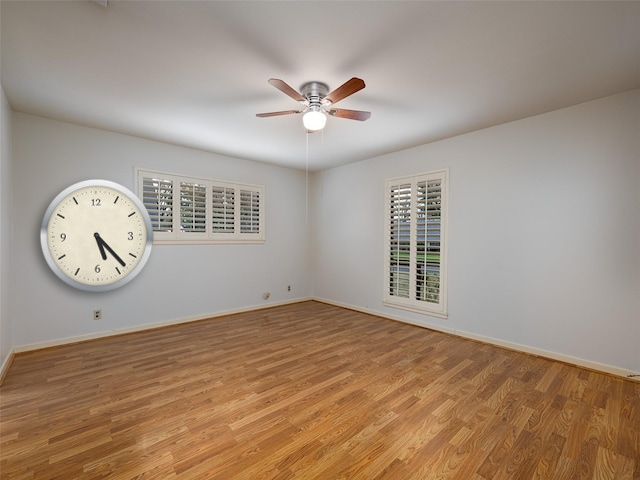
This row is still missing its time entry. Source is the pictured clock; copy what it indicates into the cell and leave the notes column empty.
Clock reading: 5:23
